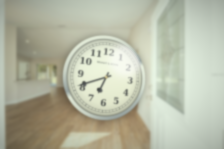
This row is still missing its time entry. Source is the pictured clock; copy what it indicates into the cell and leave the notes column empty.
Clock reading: 6:41
